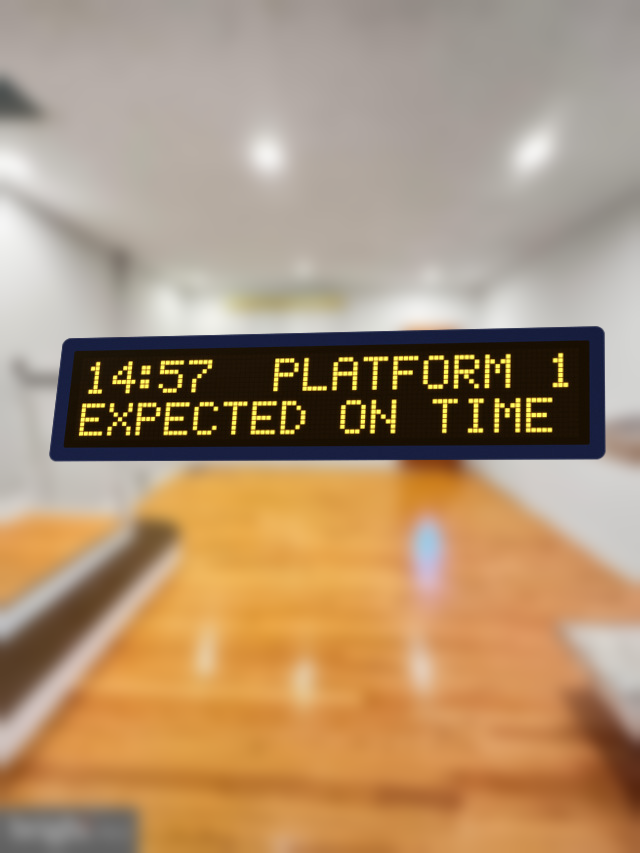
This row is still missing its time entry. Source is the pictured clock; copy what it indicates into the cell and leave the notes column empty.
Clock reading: 14:57
